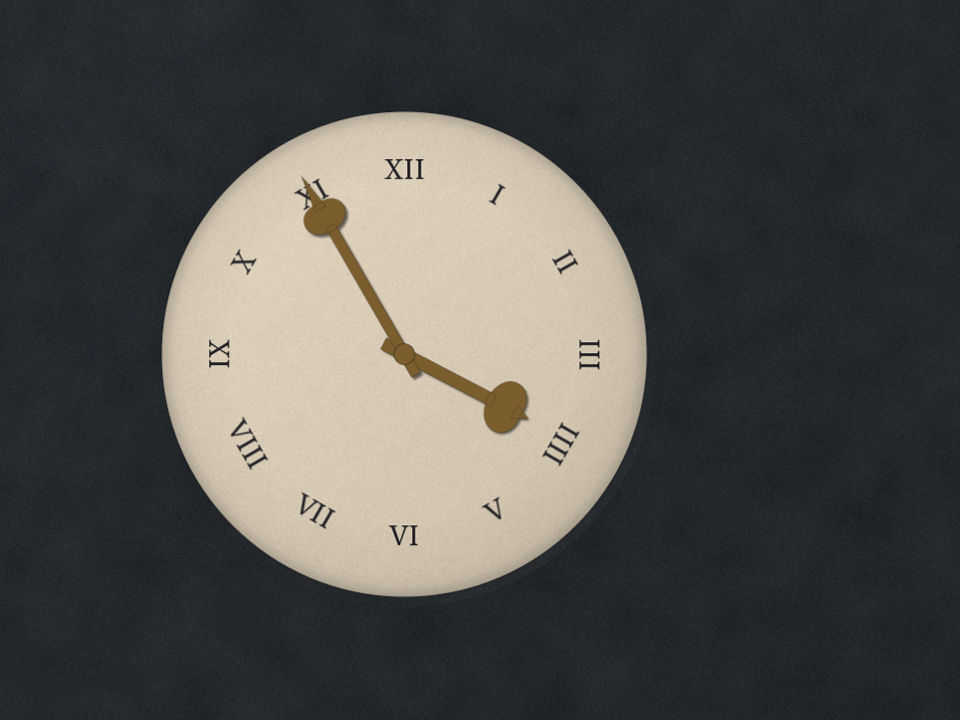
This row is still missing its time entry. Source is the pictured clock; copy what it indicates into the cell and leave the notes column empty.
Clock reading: 3:55
